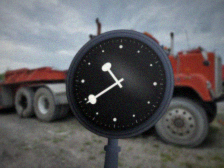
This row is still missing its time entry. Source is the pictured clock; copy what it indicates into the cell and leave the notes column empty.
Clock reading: 10:39
